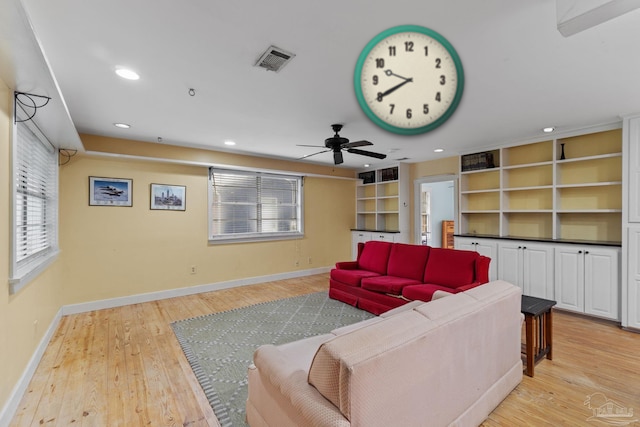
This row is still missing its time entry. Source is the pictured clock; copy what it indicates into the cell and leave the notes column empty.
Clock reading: 9:40
